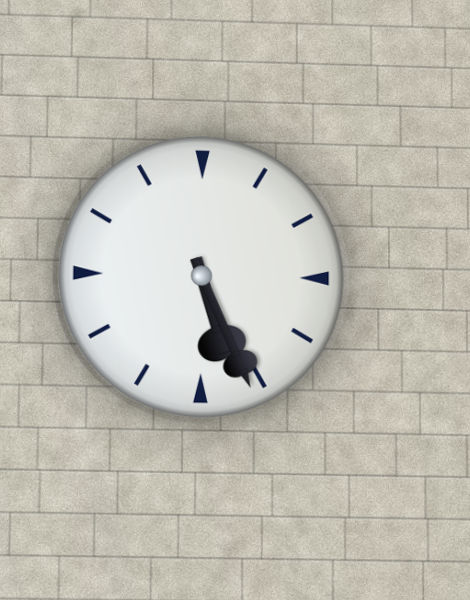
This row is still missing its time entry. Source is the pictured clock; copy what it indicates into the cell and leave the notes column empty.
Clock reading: 5:26
